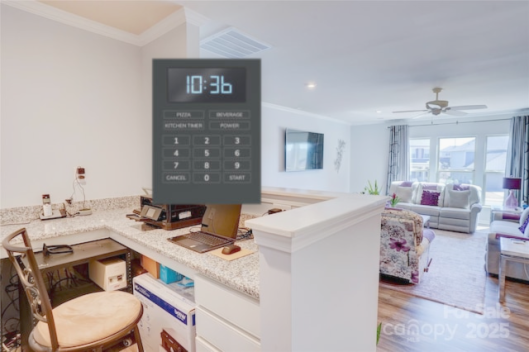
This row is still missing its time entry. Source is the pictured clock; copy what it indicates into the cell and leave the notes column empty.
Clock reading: 10:36
